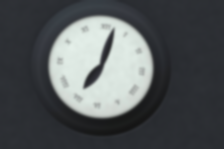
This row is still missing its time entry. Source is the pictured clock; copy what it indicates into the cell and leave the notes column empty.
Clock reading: 7:02
